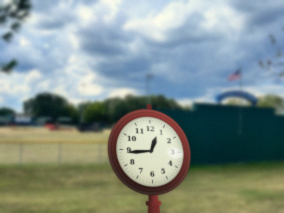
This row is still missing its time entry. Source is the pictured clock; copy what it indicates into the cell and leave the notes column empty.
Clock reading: 12:44
